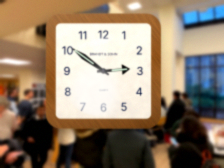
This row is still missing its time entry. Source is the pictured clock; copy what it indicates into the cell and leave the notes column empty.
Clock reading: 2:51
